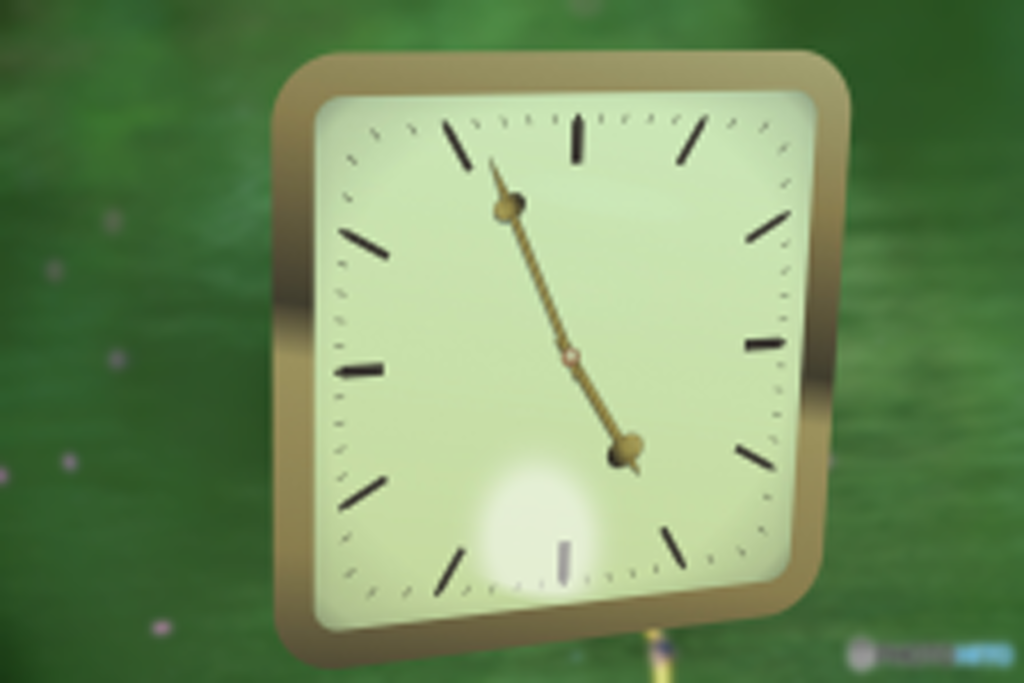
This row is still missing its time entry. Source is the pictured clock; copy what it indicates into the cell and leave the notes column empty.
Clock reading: 4:56
